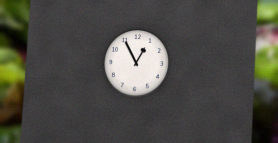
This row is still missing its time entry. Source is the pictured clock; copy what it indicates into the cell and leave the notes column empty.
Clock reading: 12:55
